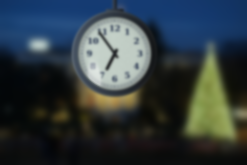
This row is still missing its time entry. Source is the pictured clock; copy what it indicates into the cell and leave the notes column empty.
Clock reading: 6:54
